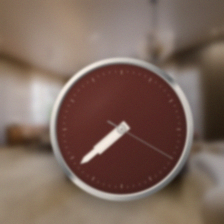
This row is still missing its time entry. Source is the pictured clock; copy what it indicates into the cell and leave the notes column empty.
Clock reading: 7:38:20
